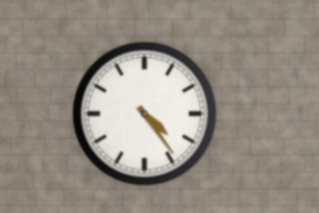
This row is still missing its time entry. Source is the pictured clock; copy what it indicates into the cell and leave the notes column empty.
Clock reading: 4:24
